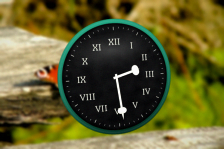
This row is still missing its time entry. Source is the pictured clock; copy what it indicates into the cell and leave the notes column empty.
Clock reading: 2:29
